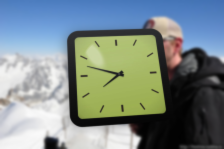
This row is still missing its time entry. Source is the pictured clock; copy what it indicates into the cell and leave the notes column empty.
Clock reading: 7:48
